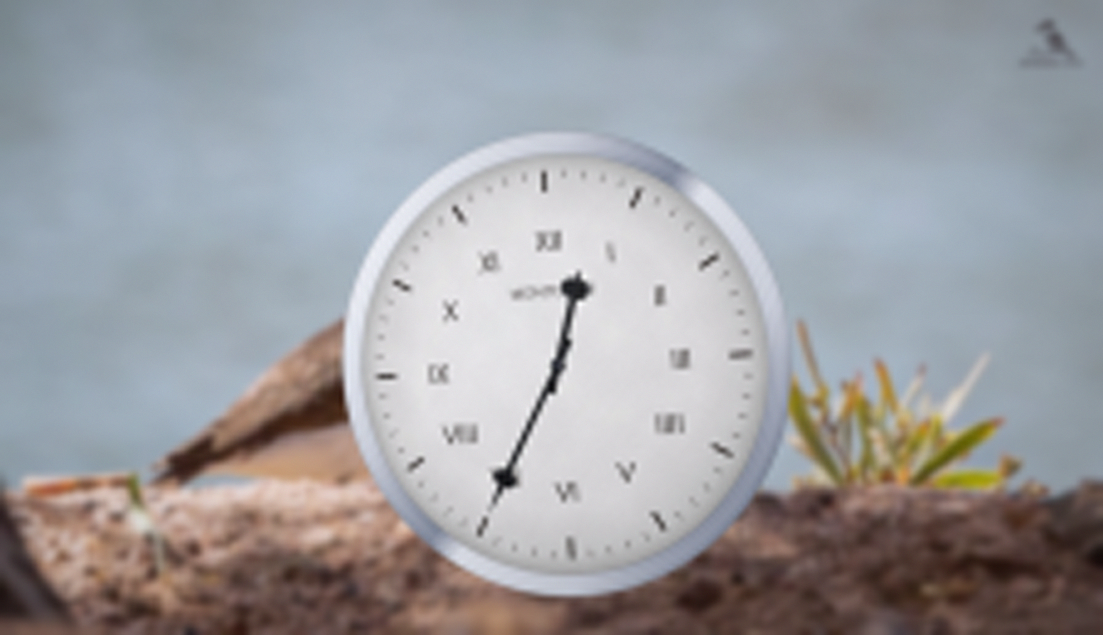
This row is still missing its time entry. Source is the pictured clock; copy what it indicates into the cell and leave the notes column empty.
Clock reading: 12:35
